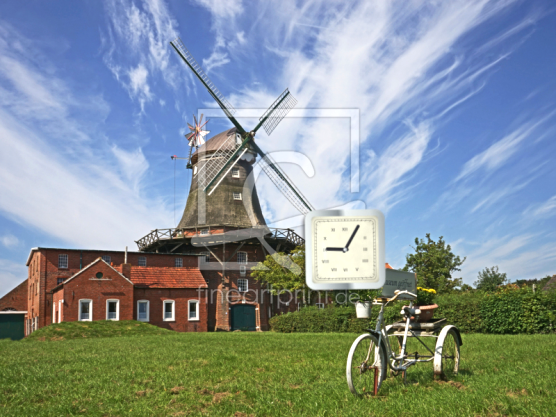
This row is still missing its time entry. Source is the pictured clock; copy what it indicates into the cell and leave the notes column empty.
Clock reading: 9:05
